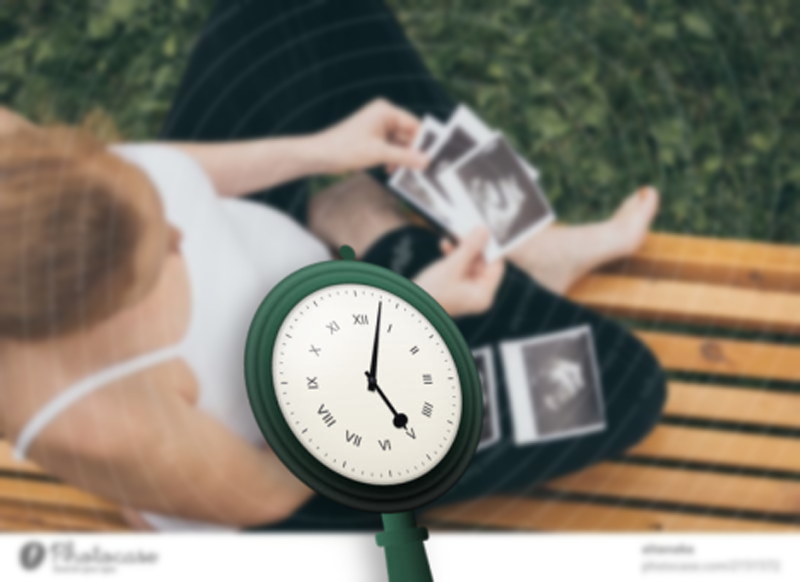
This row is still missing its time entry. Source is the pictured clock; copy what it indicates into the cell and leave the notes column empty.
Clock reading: 5:03
